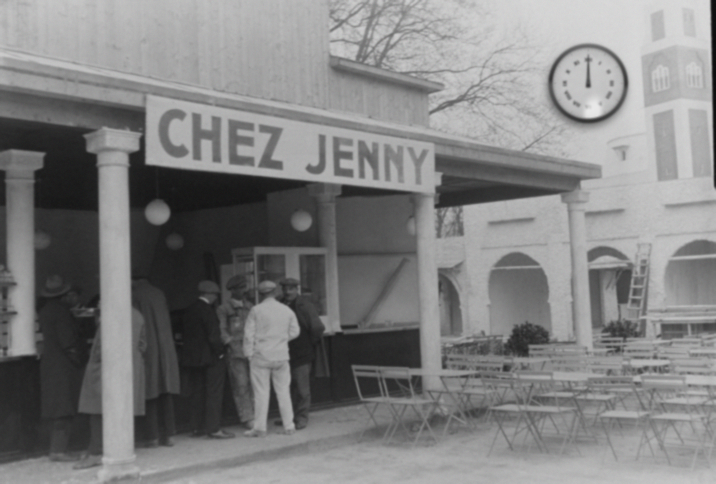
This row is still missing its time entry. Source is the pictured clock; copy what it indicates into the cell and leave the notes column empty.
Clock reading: 12:00
